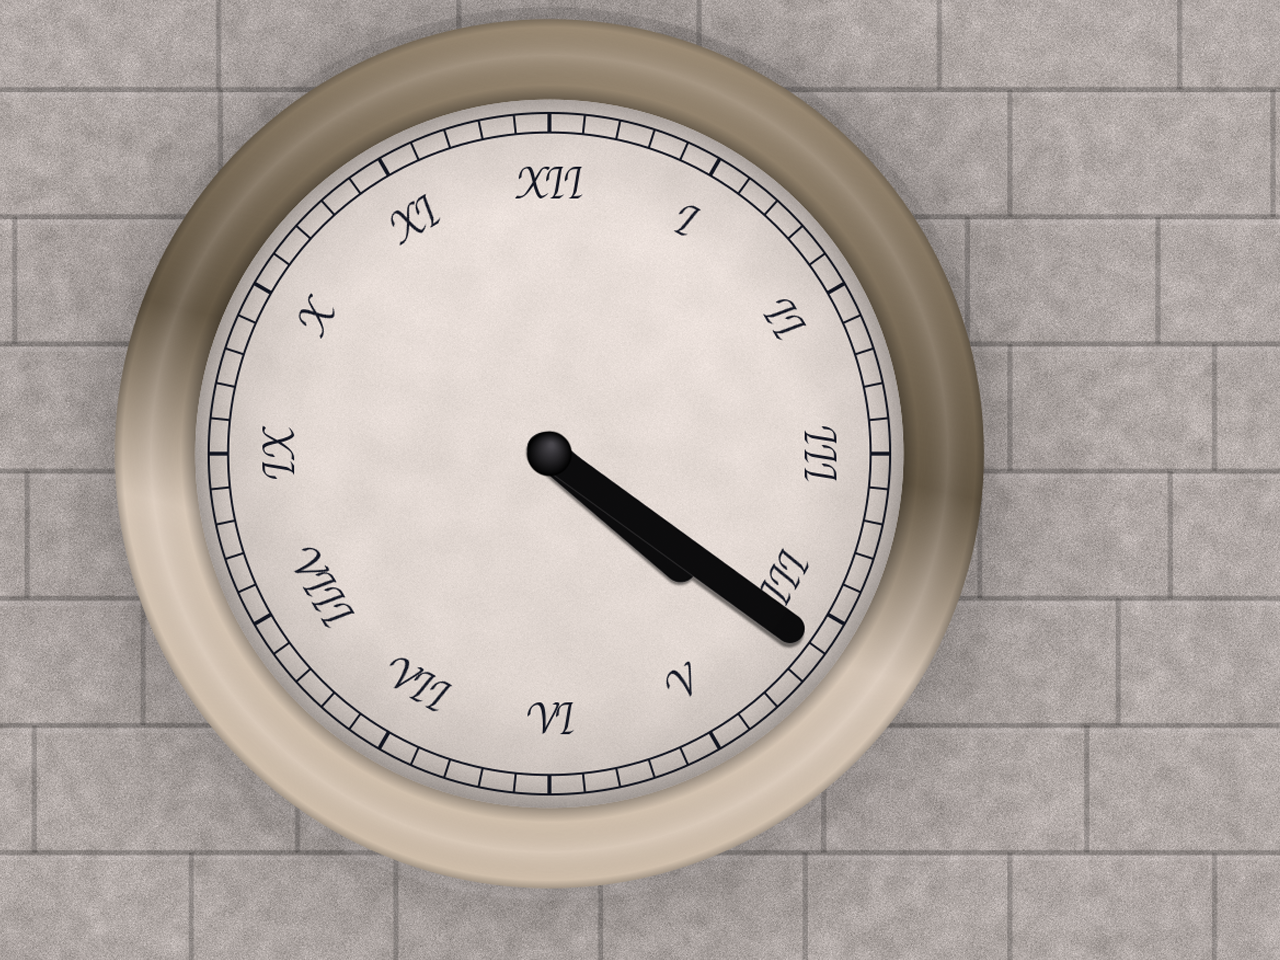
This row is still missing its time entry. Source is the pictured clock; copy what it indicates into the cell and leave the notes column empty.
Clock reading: 4:21
